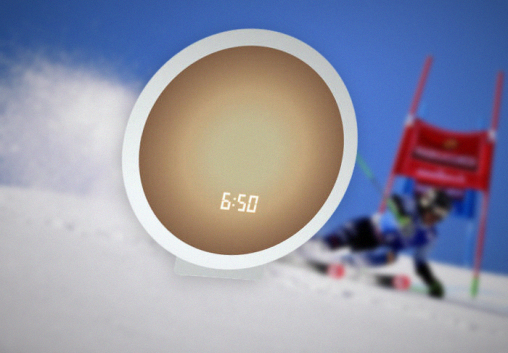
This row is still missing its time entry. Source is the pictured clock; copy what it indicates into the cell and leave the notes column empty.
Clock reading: 6:50
